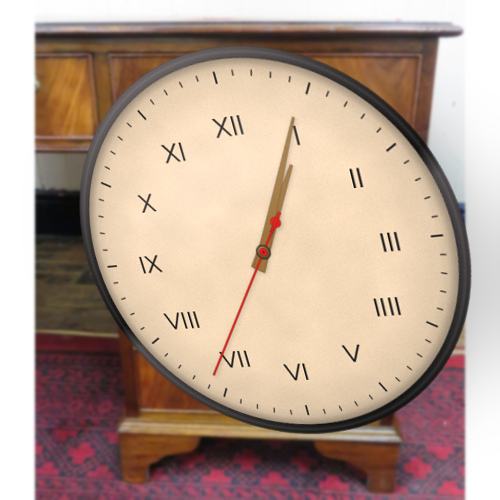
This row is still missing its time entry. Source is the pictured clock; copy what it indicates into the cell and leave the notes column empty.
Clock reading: 1:04:36
